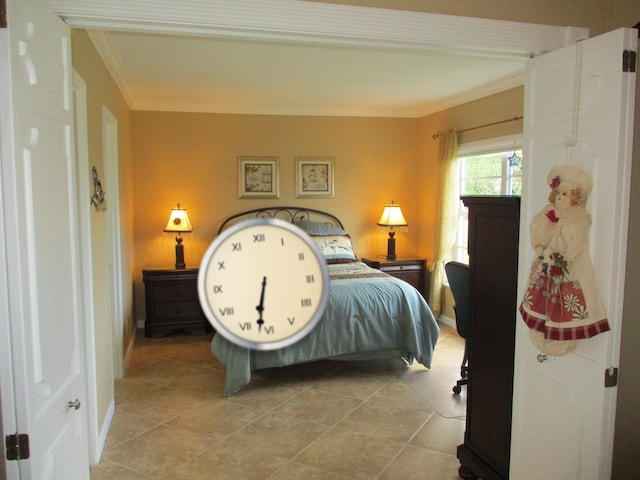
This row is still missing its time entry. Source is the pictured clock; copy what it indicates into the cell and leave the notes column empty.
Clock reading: 6:32
